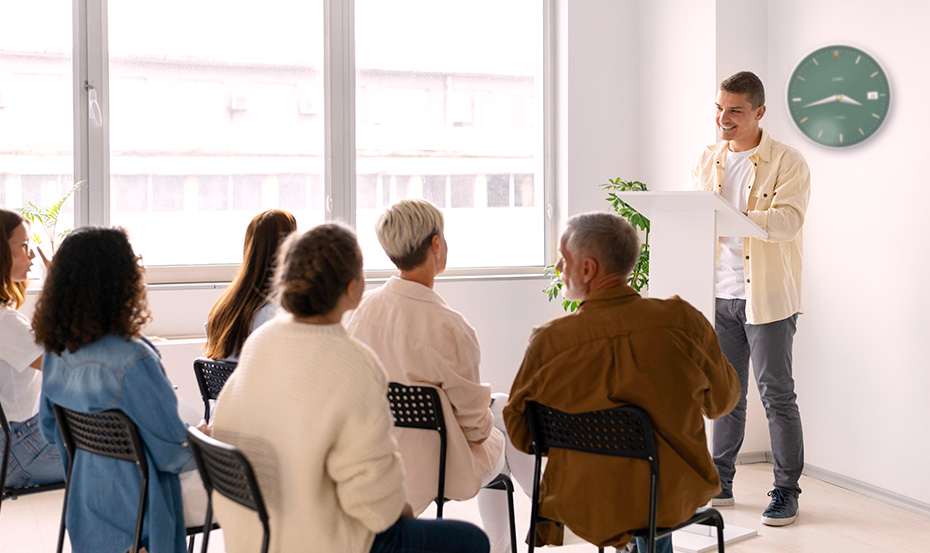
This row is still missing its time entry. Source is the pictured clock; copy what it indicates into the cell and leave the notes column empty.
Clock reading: 3:43
